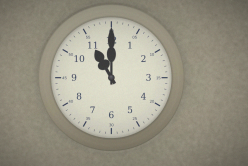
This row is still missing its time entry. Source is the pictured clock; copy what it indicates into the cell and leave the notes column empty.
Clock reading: 11:00
